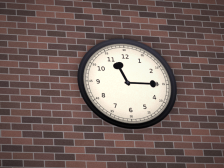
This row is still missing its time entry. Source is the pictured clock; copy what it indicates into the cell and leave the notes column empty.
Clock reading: 11:15
